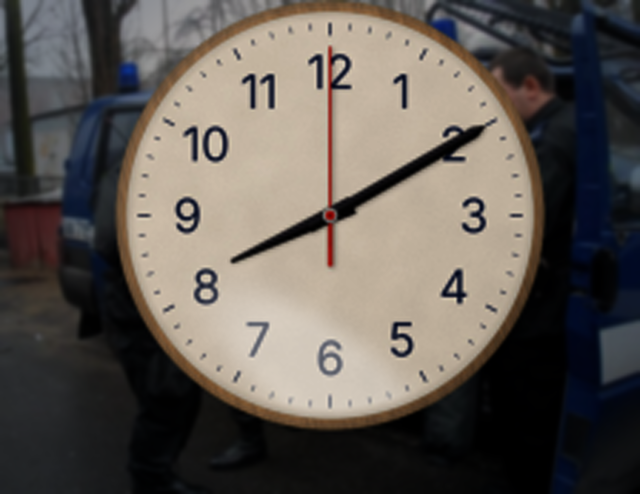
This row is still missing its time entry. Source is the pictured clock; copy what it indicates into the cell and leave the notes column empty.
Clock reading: 8:10:00
